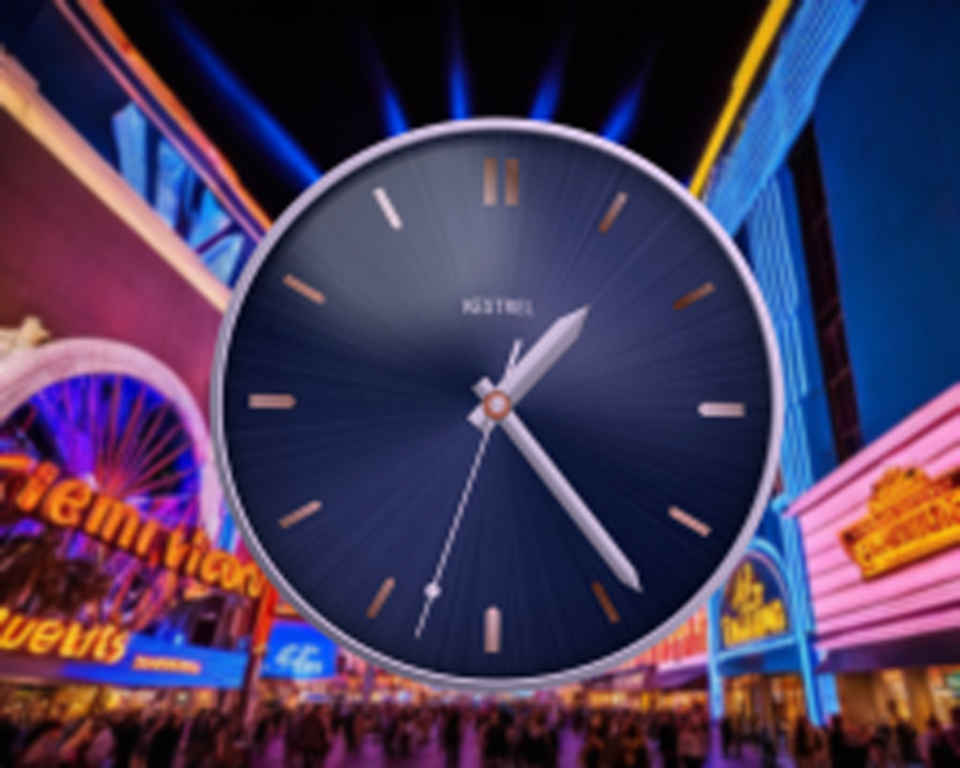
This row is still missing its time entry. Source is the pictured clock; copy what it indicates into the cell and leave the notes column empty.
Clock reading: 1:23:33
